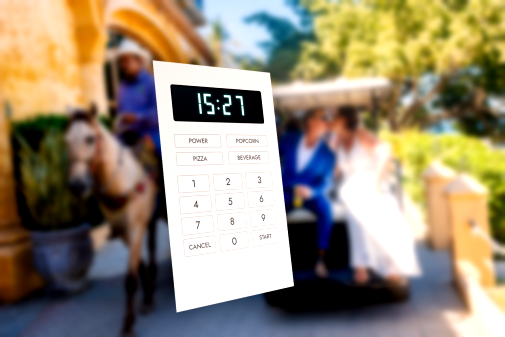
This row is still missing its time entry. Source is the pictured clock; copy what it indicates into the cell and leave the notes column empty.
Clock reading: 15:27
